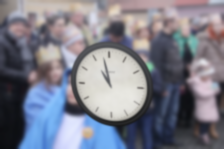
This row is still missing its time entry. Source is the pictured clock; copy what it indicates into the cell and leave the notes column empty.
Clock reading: 10:58
